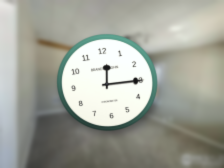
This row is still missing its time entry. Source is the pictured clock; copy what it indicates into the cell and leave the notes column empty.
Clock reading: 12:15
